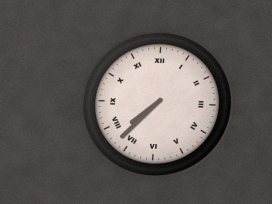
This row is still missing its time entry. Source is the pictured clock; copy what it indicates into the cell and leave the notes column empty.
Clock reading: 7:37
